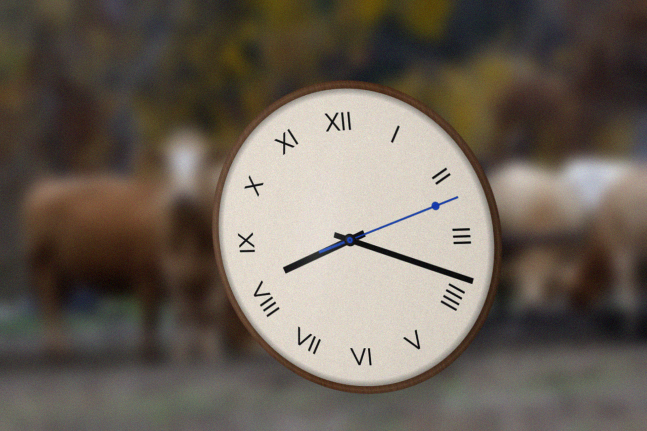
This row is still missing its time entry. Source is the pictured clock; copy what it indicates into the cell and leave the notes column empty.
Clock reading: 8:18:12
